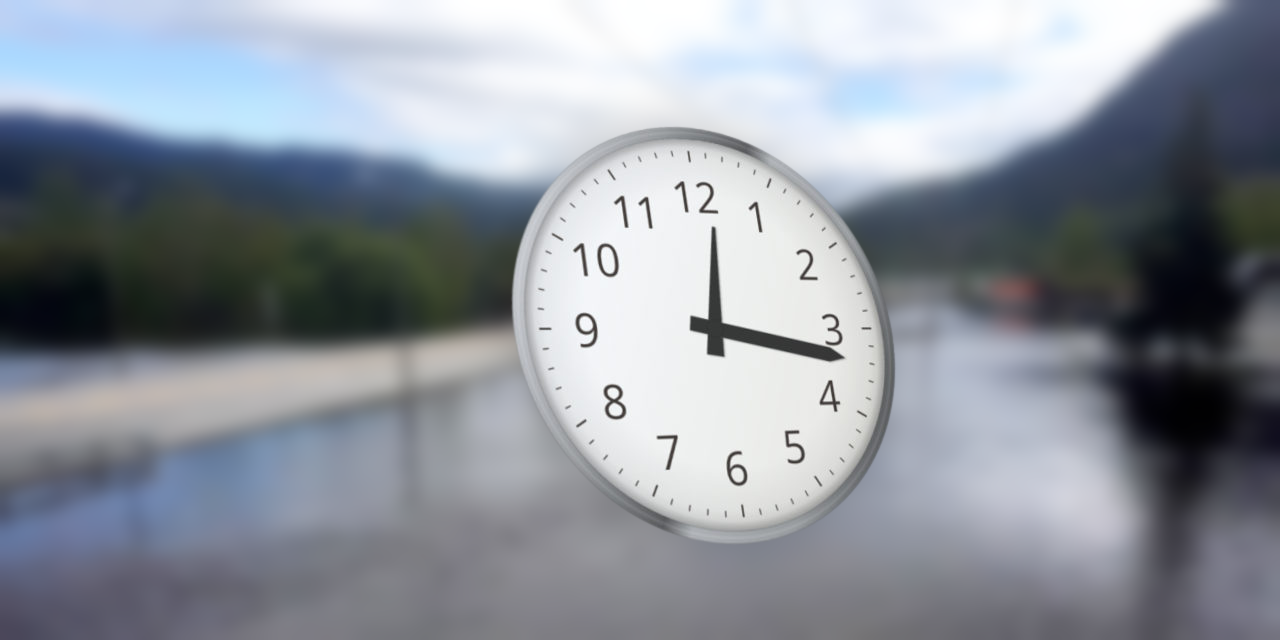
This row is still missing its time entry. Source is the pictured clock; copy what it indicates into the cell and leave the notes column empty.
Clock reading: 12:17
